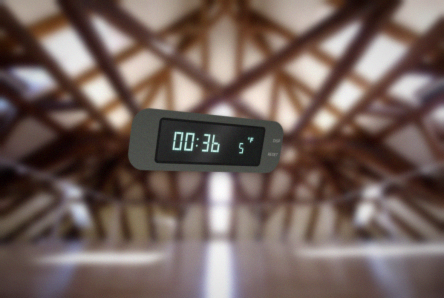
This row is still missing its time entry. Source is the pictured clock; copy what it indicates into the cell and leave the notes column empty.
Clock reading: 0:36
